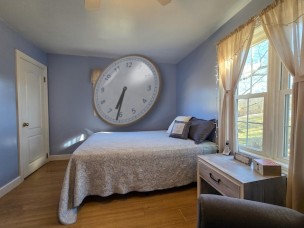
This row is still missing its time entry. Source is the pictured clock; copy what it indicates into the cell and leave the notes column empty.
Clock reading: 6:31
